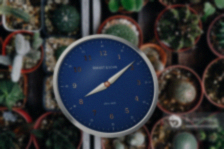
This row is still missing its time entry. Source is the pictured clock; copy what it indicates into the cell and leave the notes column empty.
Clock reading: 8:09
